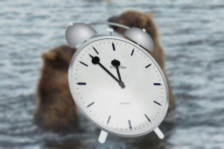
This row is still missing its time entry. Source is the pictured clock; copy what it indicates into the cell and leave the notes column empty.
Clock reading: 11:53
